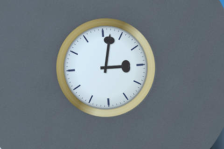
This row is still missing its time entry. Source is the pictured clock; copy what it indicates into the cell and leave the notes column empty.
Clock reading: 3:02
